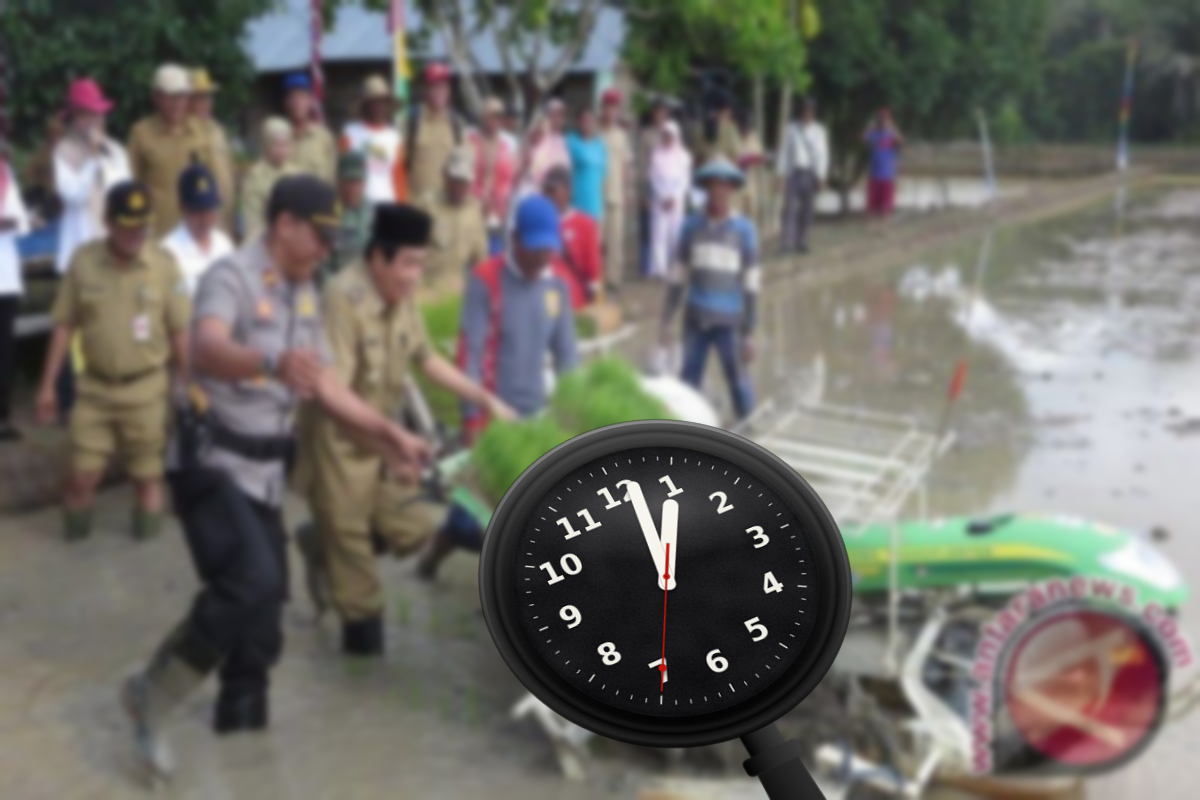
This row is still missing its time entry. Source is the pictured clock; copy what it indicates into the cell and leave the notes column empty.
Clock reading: 1:01:35
